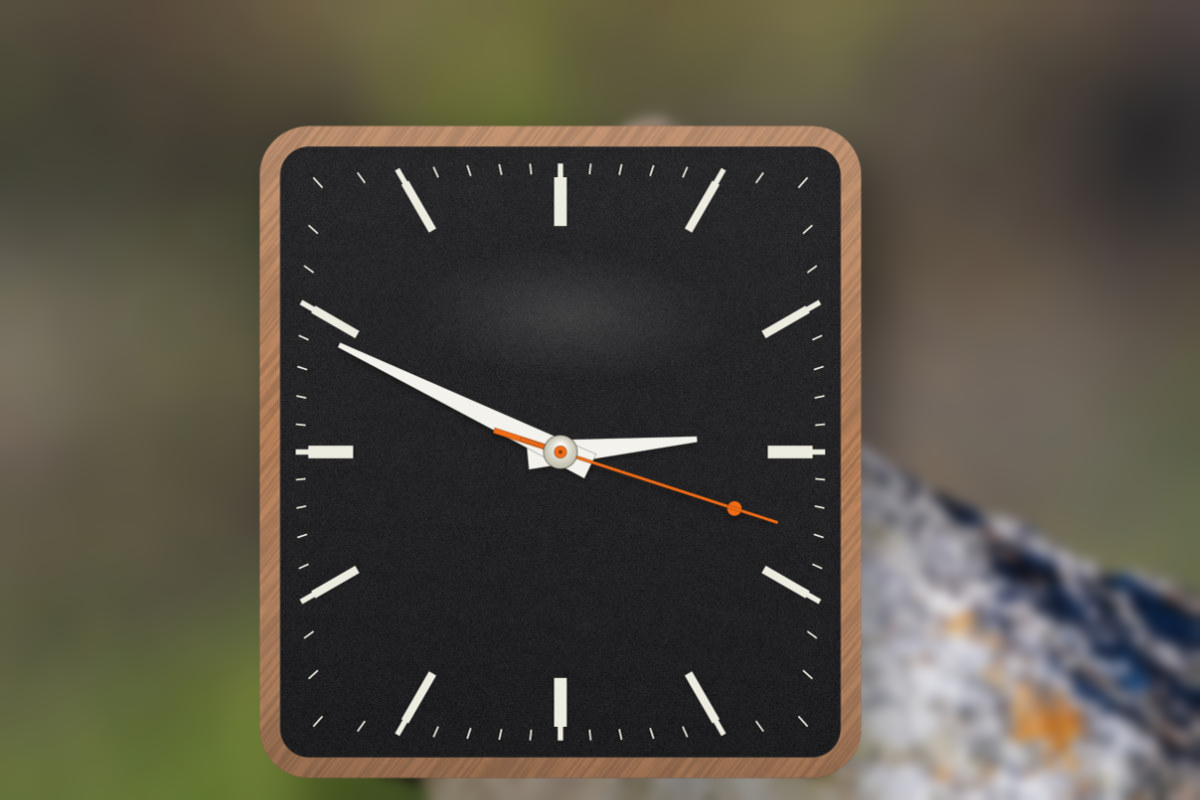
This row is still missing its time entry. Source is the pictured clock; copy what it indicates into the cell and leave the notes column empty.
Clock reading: 2:49:18
